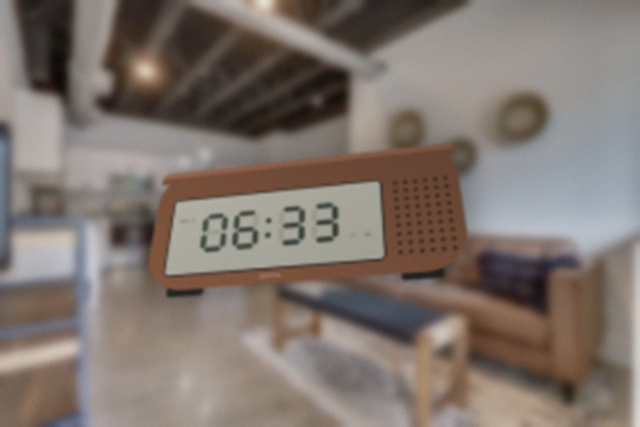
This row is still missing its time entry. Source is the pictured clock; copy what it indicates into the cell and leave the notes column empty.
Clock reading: 6:33
